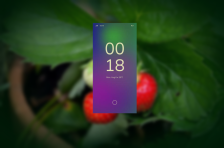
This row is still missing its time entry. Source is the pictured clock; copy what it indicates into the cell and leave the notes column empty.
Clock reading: 0:18
